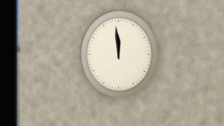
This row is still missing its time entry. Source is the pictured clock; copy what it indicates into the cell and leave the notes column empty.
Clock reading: 11:59
